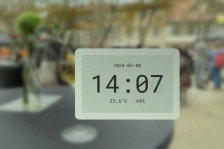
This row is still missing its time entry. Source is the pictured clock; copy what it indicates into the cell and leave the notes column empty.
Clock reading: 14:07
